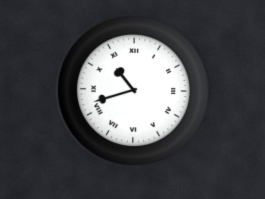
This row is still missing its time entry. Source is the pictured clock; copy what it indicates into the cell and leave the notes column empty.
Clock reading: 10:42
